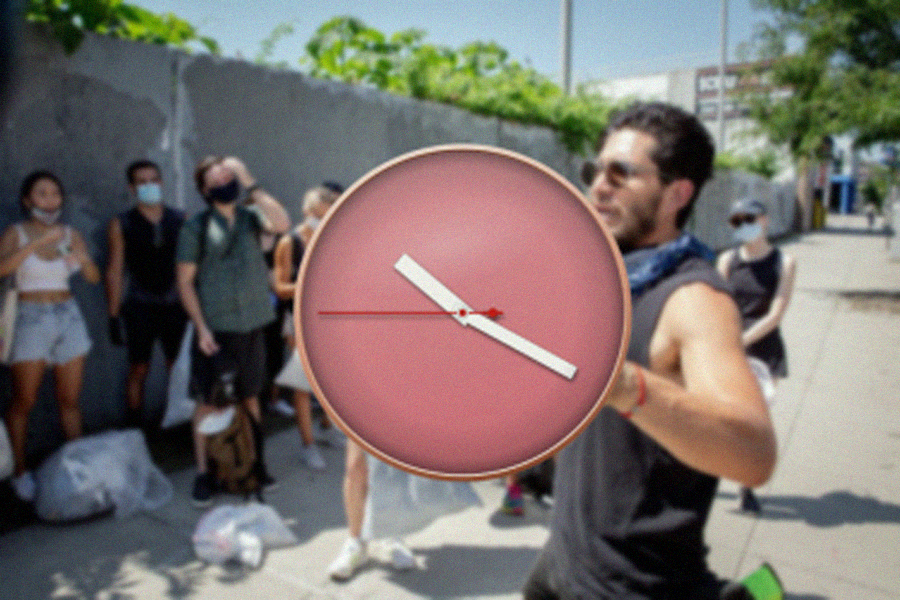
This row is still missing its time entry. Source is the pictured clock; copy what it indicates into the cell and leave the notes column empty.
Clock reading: 10:19:45
